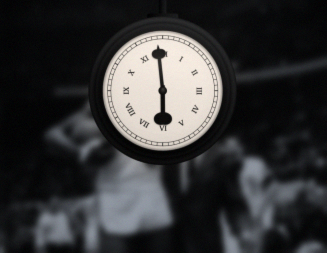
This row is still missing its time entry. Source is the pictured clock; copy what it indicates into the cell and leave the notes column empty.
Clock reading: 5:59
